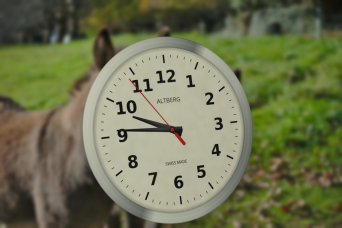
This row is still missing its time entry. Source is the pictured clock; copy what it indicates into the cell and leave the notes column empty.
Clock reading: 9:45:54
